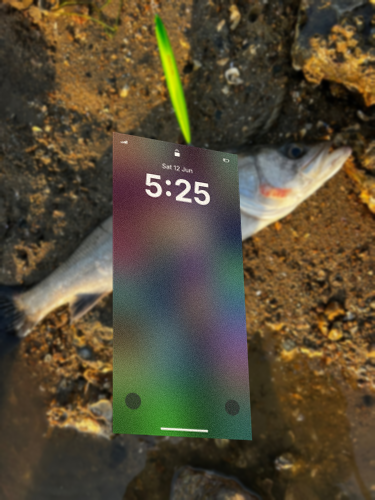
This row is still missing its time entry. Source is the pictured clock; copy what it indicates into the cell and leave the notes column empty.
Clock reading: 5:25
